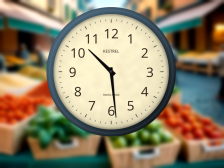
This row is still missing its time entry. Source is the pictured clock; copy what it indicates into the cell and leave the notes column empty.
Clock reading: 10:29
